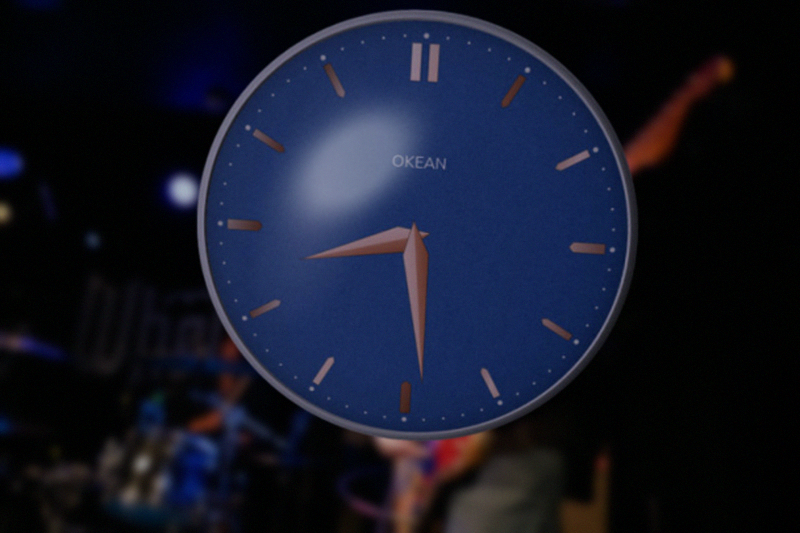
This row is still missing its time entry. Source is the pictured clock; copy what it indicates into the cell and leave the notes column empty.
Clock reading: 8:29
